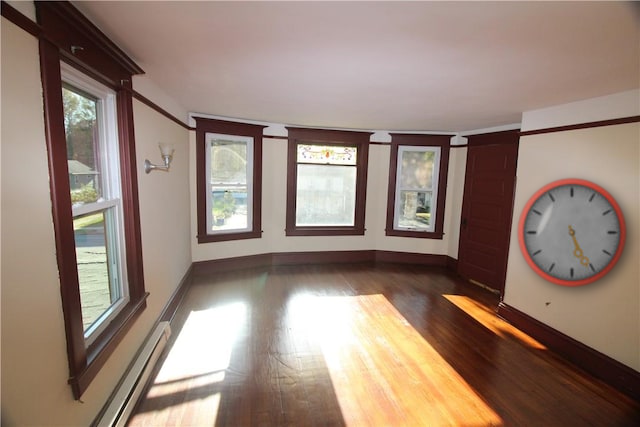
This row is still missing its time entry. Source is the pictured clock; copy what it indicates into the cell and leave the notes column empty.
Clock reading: 5:26
